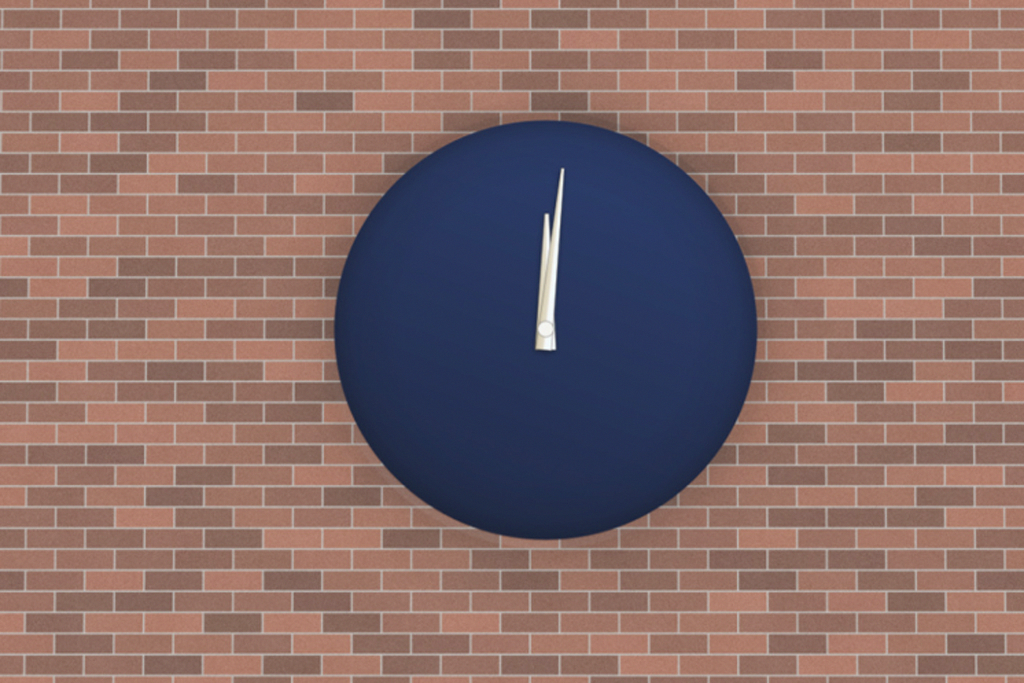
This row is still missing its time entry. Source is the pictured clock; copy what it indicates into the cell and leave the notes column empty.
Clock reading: 12:01
